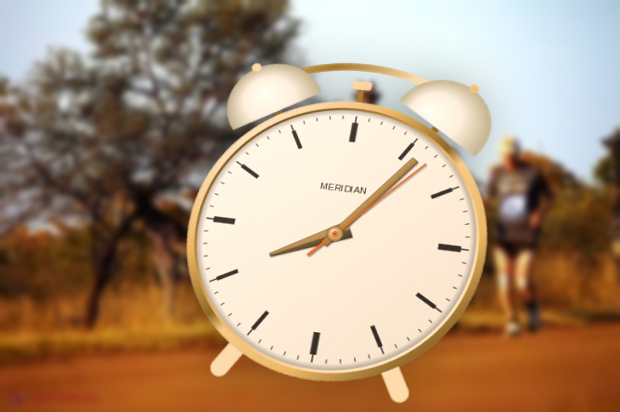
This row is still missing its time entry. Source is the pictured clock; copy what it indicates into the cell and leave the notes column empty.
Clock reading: 8:06:07
